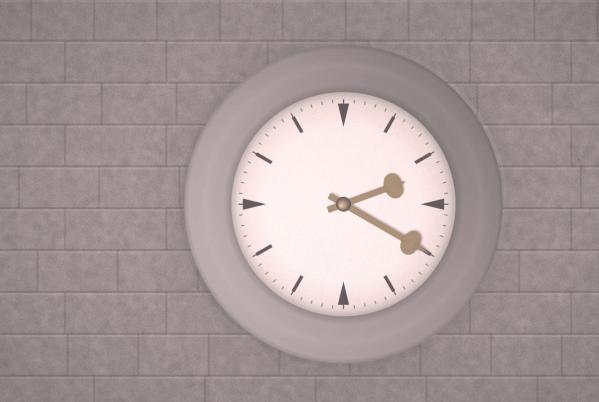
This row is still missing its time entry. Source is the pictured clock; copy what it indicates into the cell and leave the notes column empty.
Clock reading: 2:20
